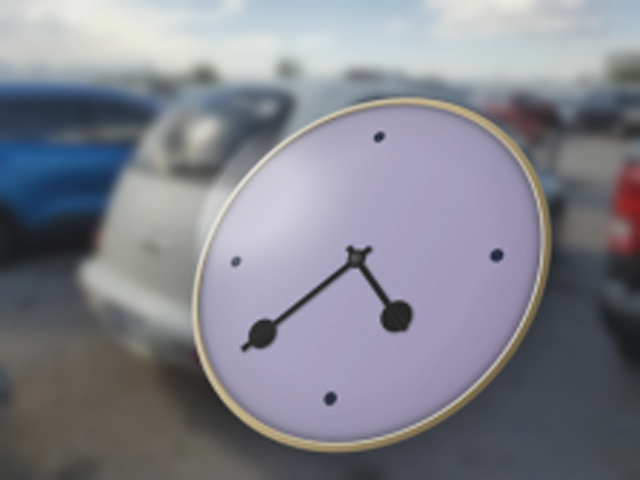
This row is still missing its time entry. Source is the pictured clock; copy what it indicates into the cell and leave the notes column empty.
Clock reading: 4:38
